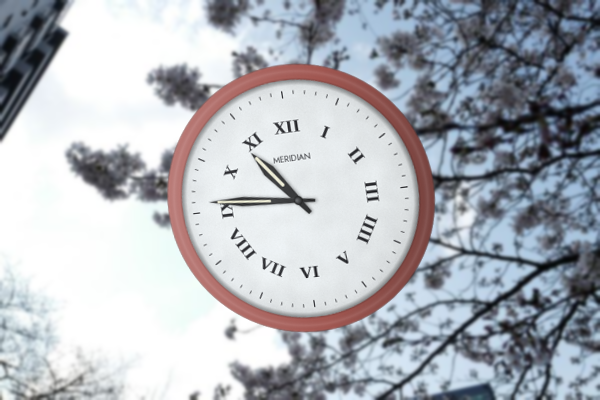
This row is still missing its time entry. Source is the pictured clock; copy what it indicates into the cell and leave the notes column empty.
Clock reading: 10:46
